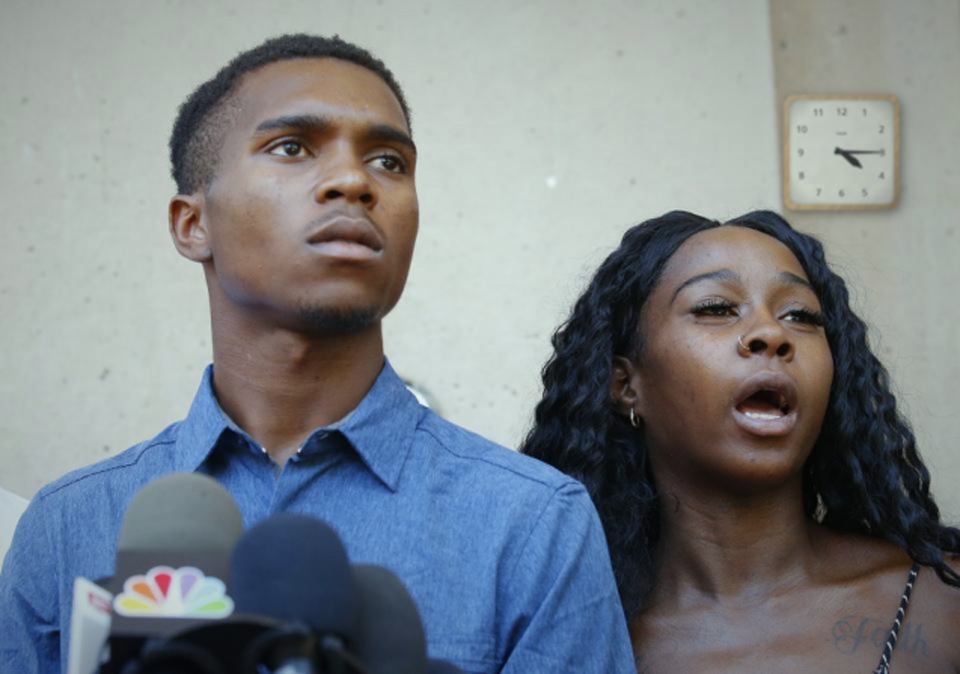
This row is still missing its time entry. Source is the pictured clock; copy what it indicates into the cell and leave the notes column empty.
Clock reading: 4:15
